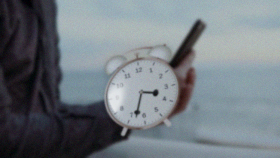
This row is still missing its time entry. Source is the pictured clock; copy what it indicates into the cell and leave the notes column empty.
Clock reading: 3:33
